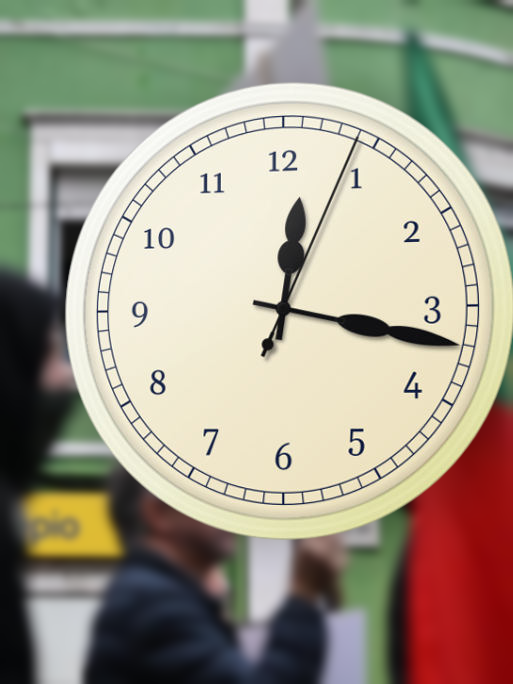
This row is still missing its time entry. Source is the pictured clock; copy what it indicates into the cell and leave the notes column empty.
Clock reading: 12:17:04
